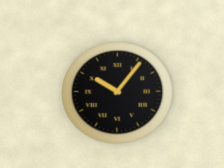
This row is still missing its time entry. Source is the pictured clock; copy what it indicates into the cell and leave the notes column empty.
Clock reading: 10:06
